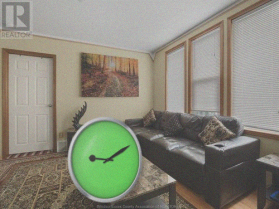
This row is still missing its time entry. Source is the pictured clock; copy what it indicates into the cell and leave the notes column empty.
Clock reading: 9:10
